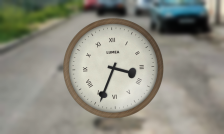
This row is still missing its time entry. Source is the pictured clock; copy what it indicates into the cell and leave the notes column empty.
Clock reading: 3:34
